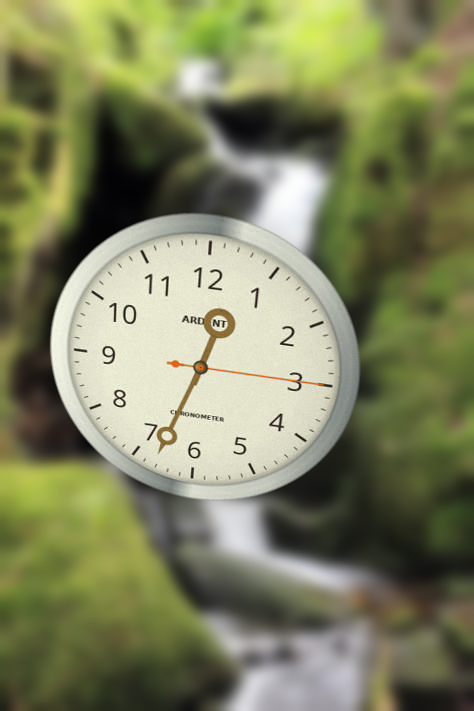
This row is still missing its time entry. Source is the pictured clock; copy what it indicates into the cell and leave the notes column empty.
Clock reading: 12:33:15
